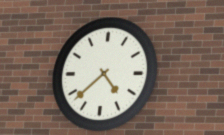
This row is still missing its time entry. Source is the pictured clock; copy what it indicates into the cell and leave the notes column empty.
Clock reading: 4:38
